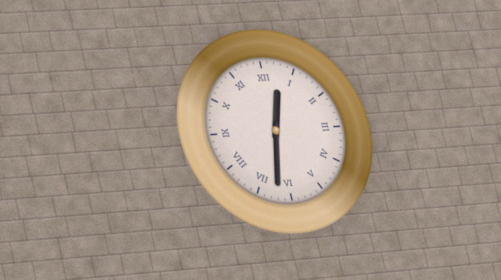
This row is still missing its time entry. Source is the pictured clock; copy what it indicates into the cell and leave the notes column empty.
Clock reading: 12:32
